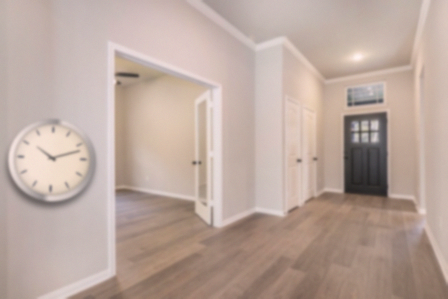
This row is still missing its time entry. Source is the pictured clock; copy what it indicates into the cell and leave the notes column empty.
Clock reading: 10:12
